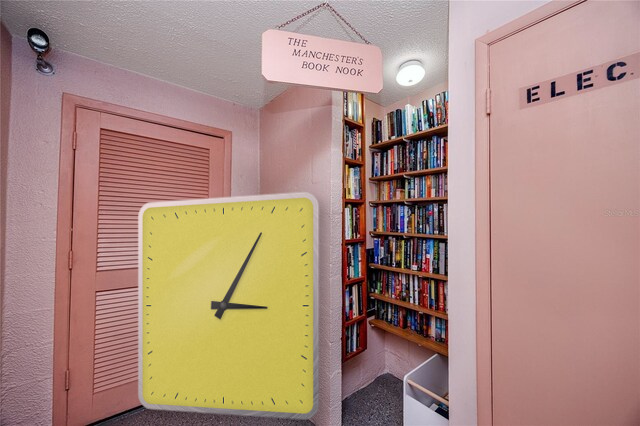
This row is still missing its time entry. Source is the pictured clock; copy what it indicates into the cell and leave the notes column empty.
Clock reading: 3:05
